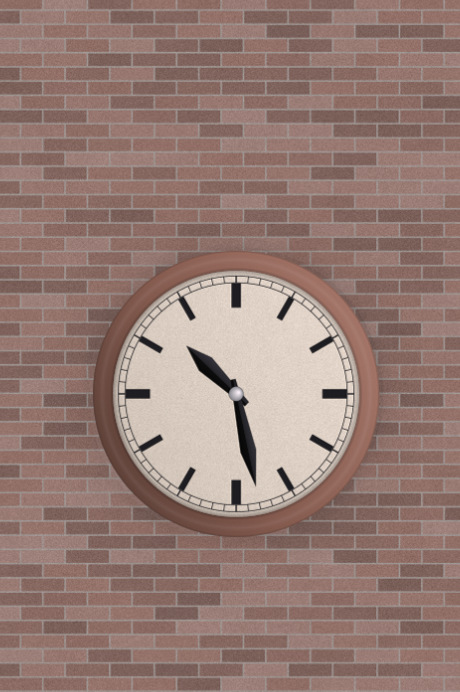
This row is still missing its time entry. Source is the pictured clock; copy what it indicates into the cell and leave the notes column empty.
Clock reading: 10:28
